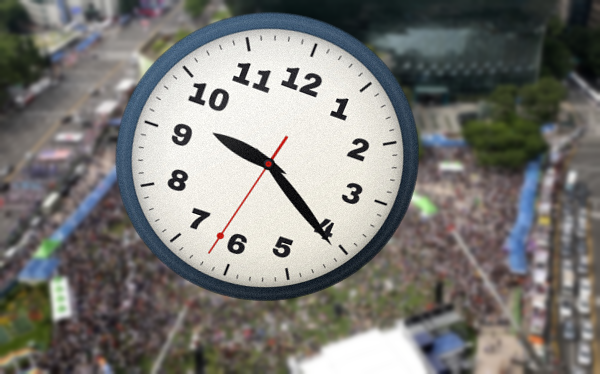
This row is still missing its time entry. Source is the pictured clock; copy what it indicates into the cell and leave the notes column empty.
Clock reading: 9:20:32
